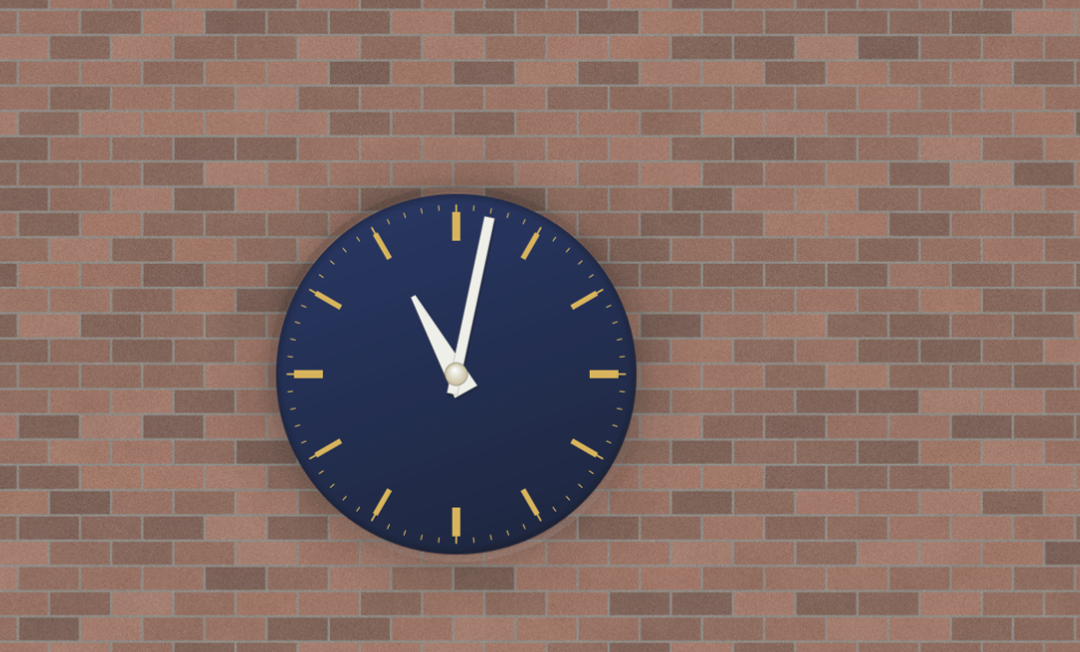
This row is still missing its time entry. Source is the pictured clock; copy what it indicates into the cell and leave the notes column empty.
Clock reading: 11:02
